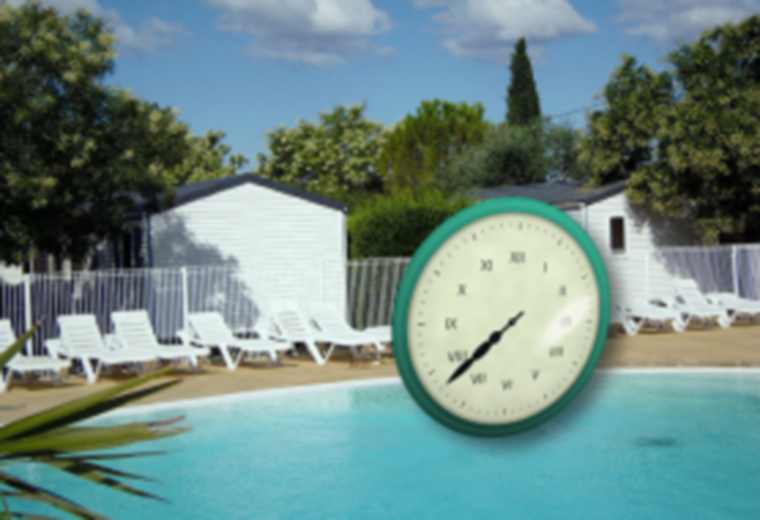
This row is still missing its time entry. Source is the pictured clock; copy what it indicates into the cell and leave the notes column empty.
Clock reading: 7:38
